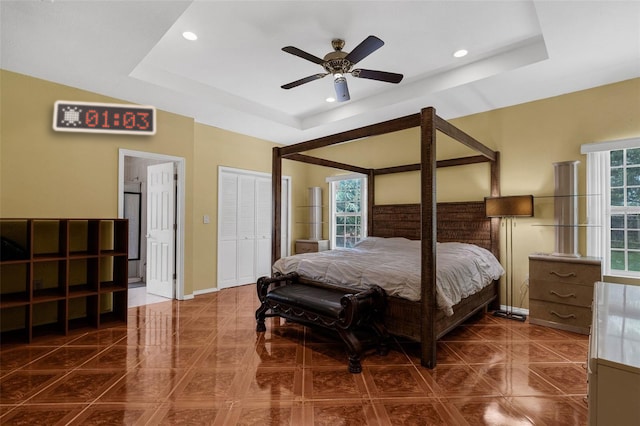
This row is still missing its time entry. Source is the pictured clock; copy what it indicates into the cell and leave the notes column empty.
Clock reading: 1:03
